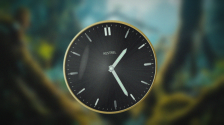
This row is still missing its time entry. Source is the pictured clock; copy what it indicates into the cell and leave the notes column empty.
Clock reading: 1:26
